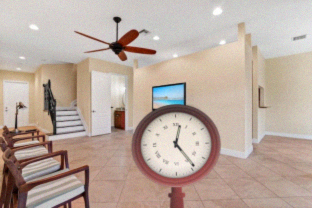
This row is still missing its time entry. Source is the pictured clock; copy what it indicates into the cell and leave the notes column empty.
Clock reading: 12:24
